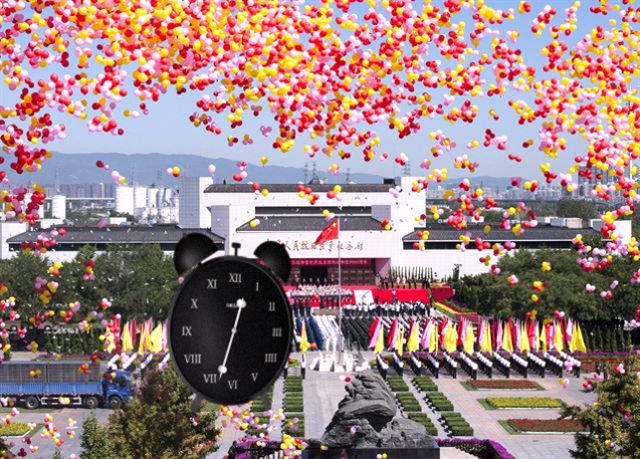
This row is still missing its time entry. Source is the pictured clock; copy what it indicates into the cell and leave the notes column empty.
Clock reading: 12:33
